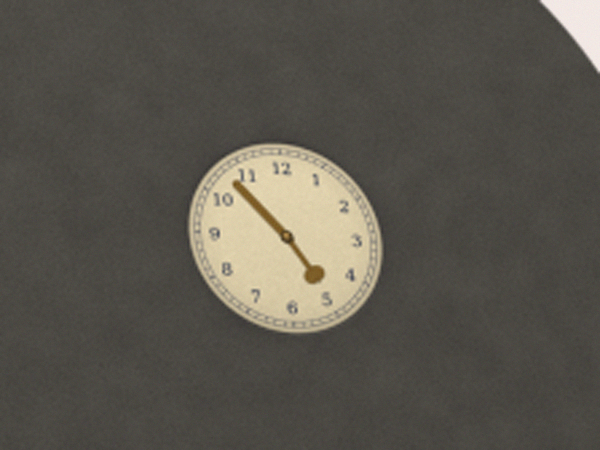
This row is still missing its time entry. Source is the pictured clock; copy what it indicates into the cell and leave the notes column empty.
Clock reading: 4:53
